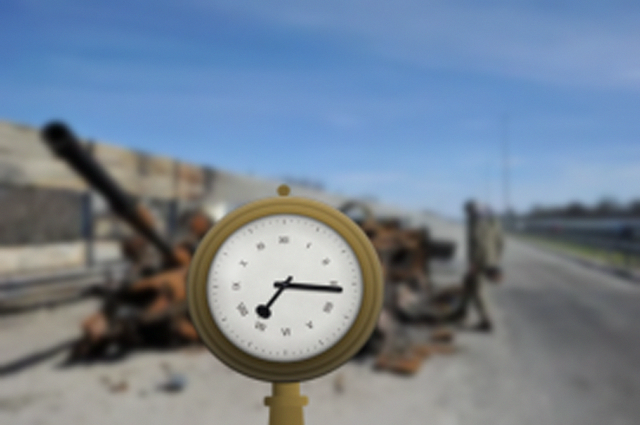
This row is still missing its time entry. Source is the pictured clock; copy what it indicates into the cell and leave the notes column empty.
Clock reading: 7:16
